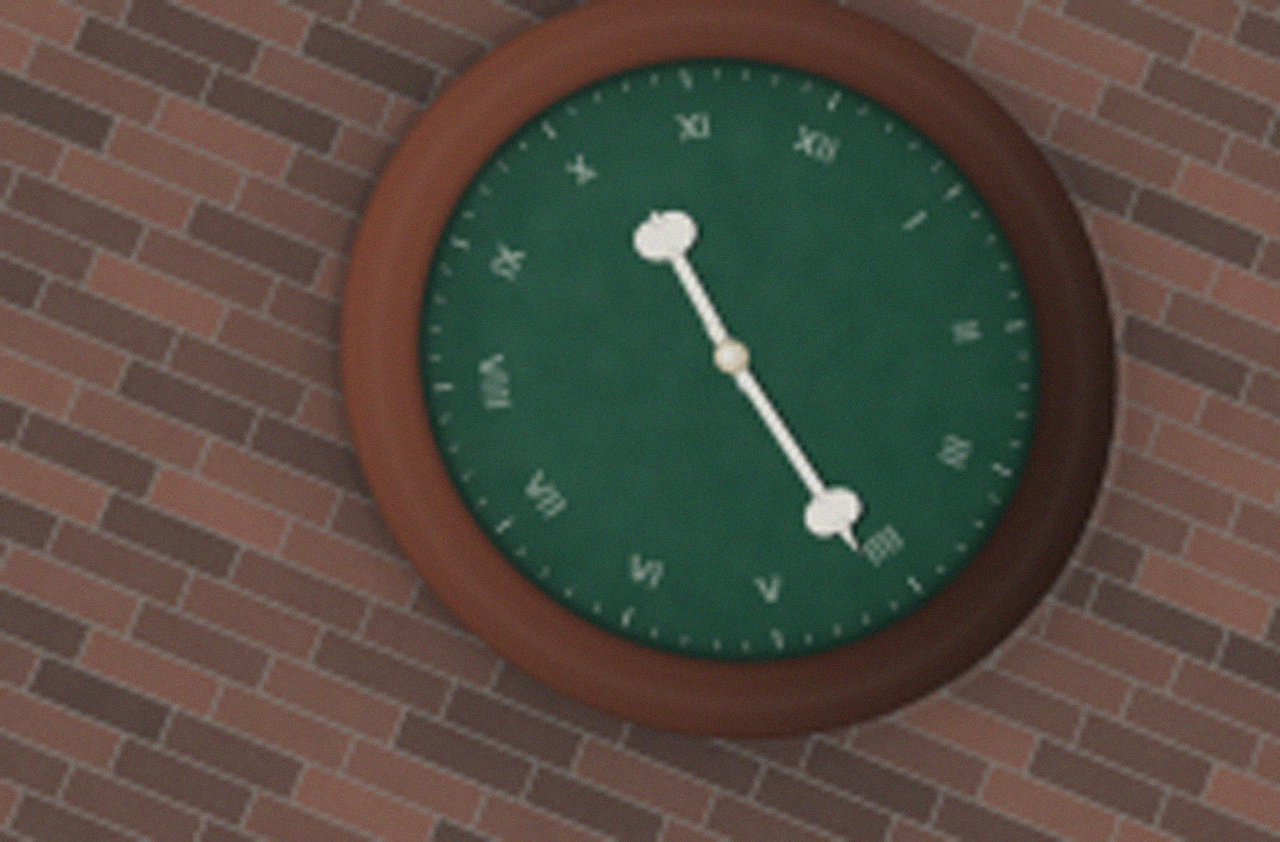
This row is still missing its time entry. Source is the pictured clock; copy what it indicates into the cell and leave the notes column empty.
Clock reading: 10:21
